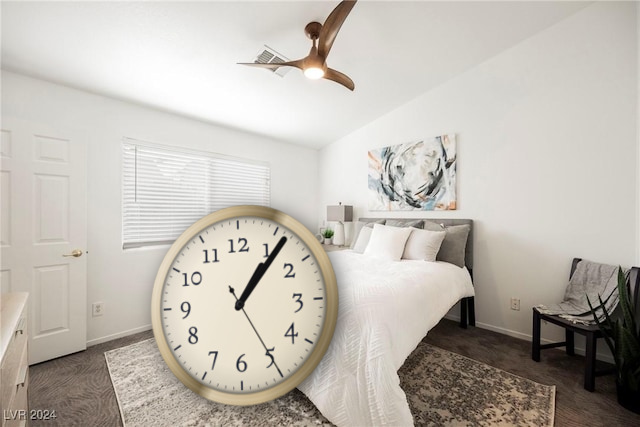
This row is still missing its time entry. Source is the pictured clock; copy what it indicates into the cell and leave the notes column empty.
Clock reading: 1:06:25
